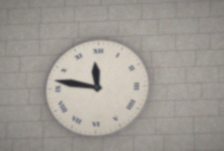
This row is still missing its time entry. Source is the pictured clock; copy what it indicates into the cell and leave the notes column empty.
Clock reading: 11:47
